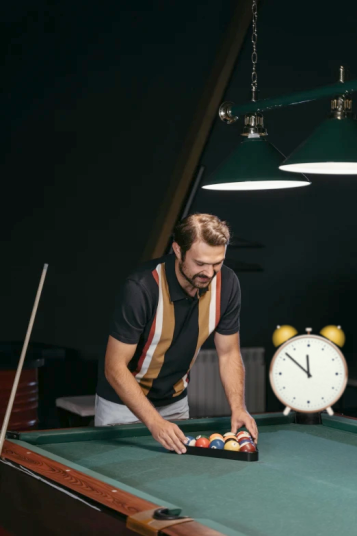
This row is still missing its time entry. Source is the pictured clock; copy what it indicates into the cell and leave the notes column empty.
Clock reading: 11:52
